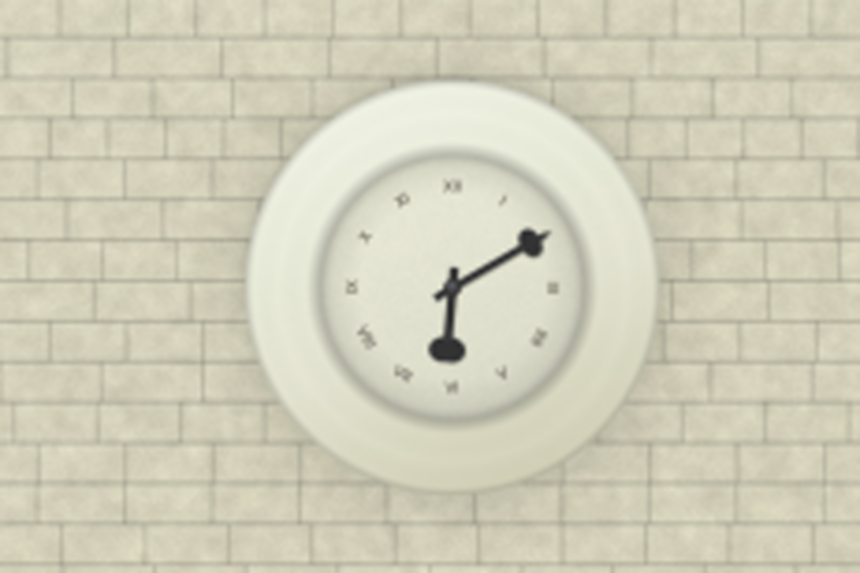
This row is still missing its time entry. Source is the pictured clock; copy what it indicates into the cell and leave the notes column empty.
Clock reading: 6:10
